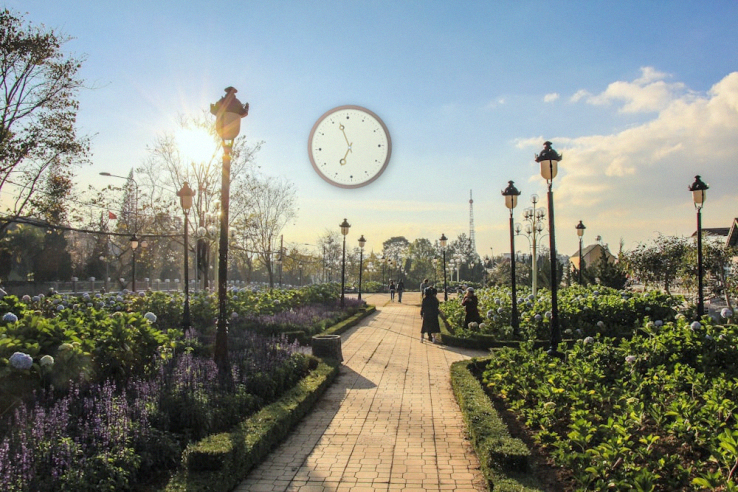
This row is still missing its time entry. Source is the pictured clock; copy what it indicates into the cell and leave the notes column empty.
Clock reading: 6:57
